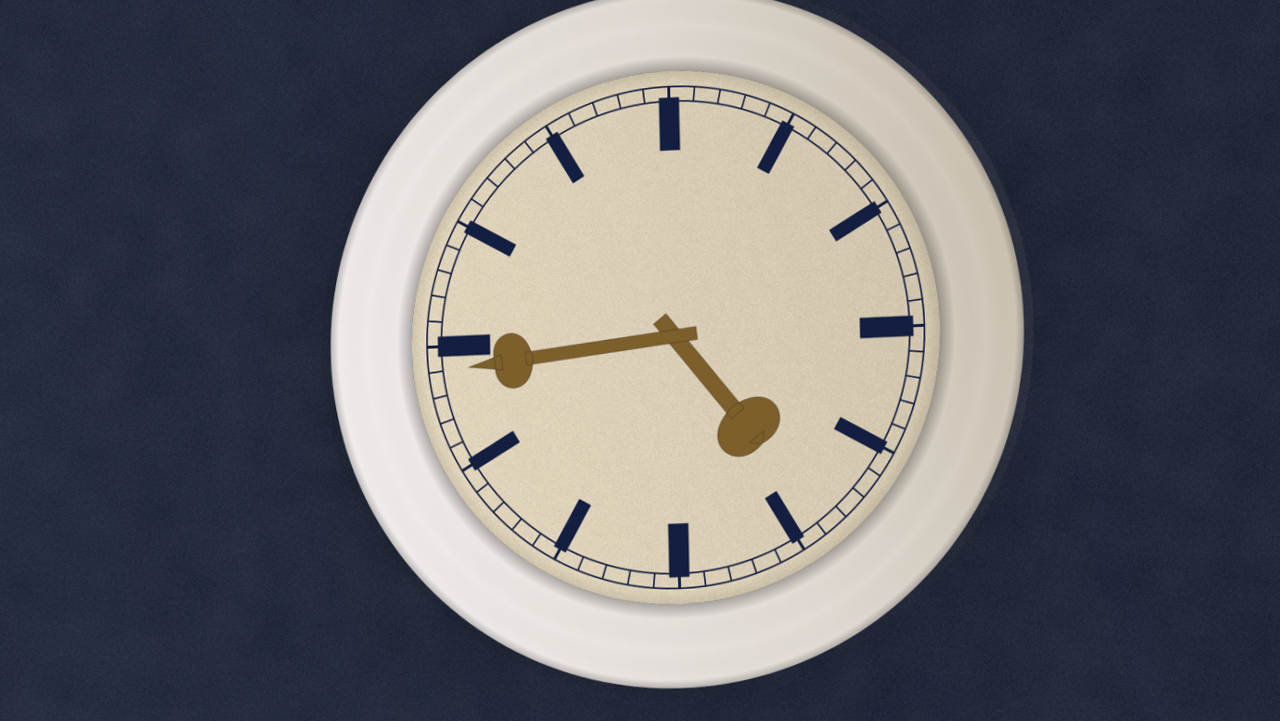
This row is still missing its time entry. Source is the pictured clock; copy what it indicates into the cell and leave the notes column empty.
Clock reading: 4:44
